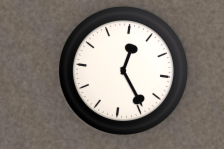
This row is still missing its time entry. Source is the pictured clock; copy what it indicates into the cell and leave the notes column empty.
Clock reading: 12:24
